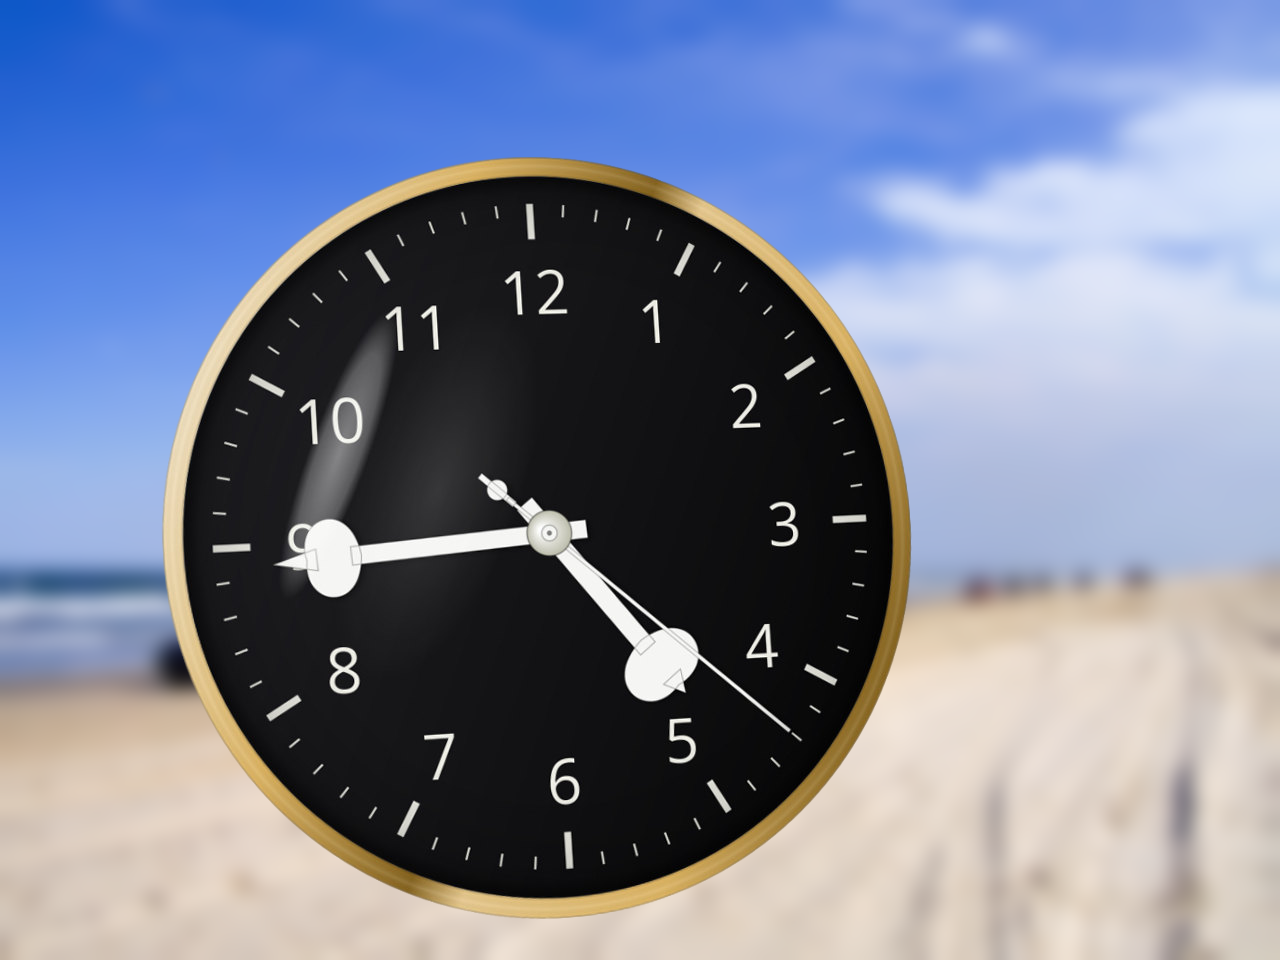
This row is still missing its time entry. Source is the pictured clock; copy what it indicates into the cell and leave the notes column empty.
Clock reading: 4:44:22
